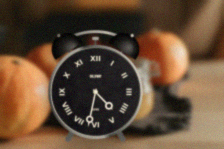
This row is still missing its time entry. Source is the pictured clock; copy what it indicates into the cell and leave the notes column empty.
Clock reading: 4:32
